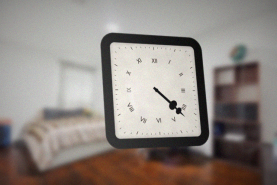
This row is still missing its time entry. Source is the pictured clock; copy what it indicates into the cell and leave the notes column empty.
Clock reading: 4:22
